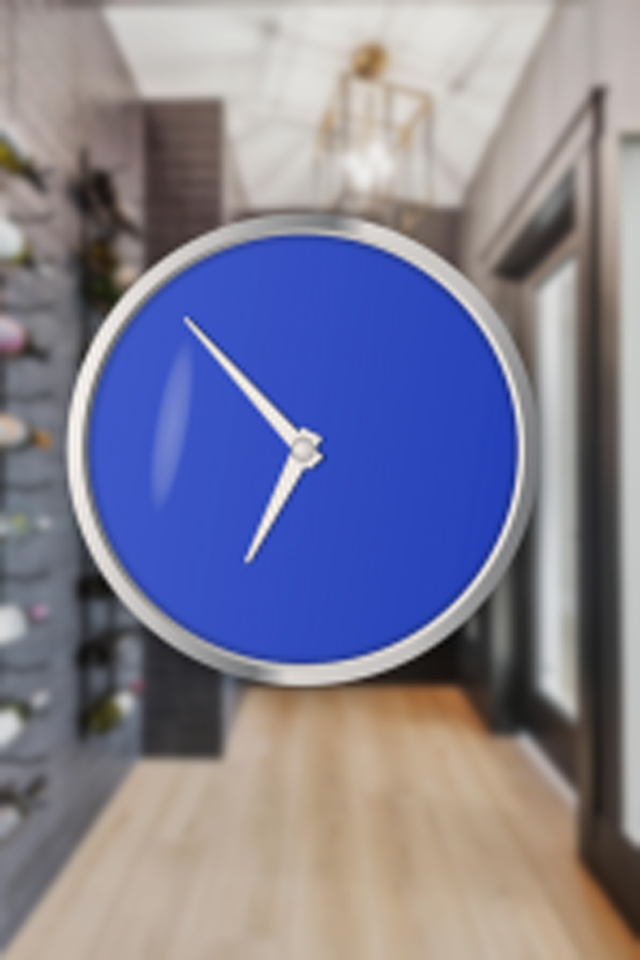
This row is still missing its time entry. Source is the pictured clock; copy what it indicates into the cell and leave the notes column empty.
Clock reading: 6:53
